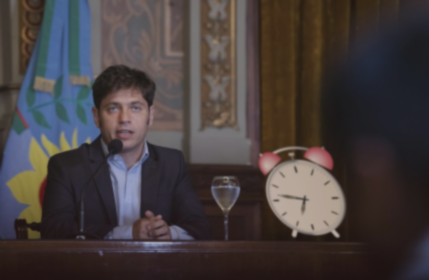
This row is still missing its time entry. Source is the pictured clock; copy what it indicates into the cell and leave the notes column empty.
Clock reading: 6:47
